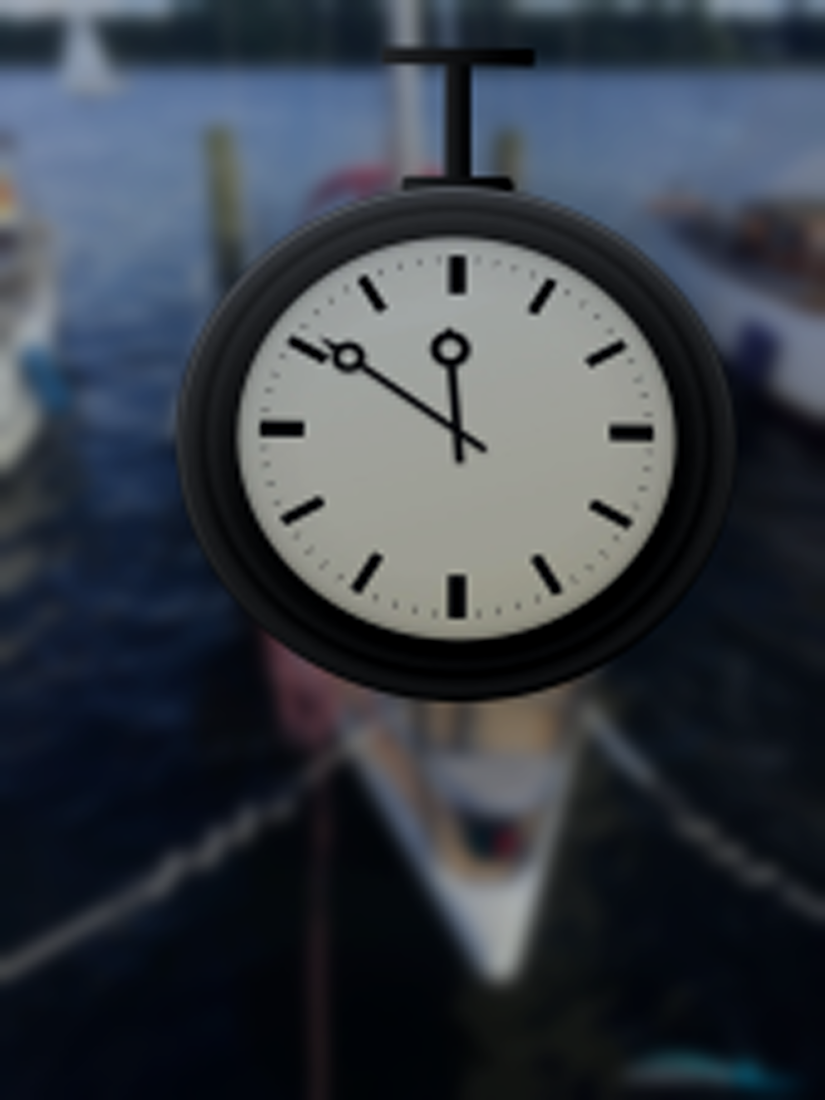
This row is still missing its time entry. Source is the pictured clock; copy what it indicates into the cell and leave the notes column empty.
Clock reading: 11:51
